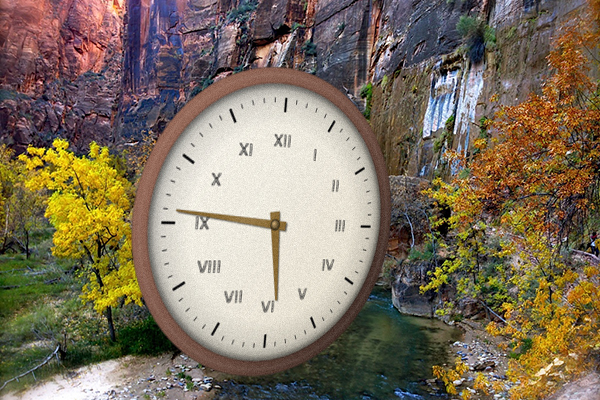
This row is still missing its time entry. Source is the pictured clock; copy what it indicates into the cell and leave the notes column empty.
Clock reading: 5:46
